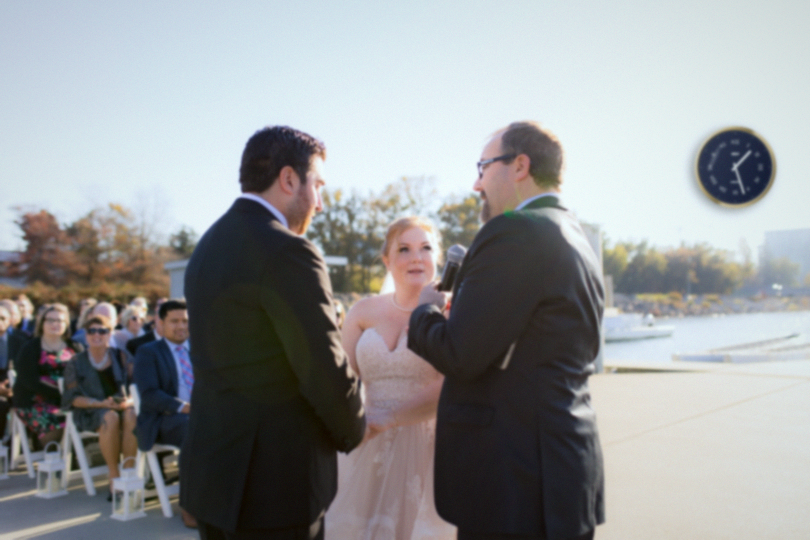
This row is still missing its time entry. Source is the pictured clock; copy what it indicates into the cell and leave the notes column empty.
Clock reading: 1:27
